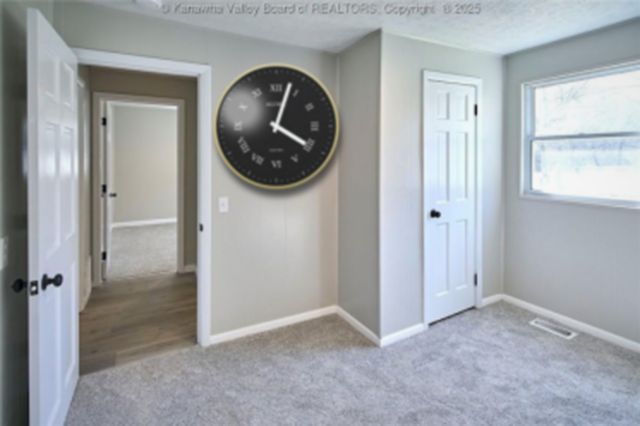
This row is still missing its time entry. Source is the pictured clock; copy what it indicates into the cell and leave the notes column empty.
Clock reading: 4:03
